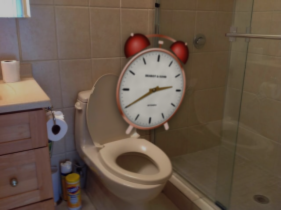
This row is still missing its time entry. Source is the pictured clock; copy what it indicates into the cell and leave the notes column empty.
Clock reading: 2:40
